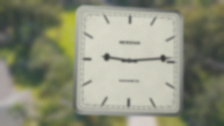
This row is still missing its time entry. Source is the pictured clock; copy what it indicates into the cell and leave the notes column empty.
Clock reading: 9:14
